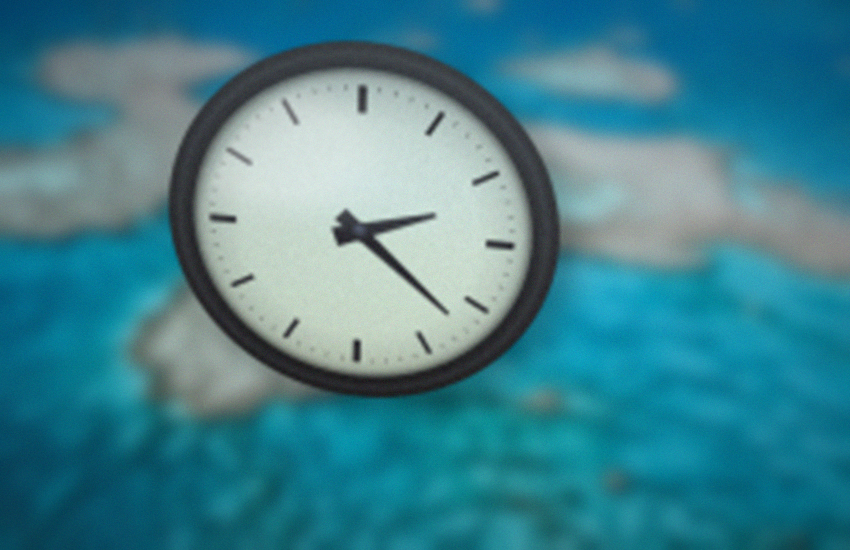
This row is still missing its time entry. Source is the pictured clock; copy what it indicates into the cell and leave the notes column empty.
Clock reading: 2:22
